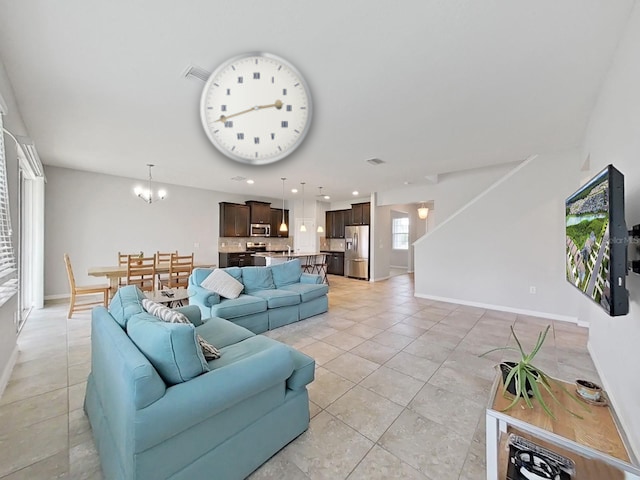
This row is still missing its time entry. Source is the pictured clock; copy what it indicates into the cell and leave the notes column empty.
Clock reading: 2:42
